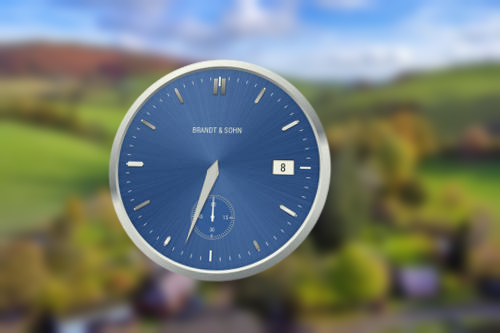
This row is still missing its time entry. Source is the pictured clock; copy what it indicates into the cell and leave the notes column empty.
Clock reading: 6:33
